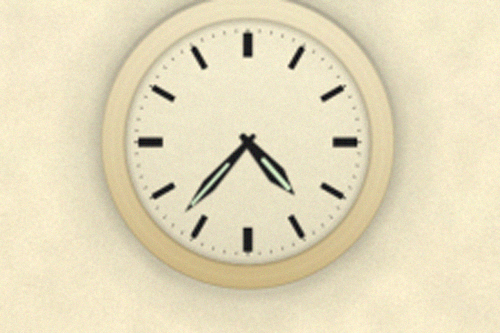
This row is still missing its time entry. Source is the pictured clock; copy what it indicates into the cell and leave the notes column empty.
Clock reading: 4:37
